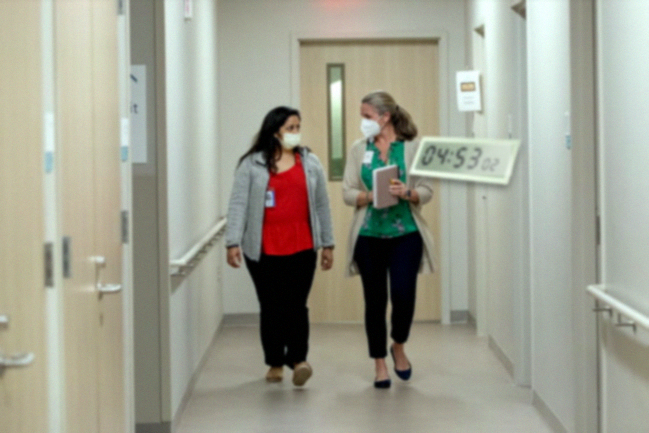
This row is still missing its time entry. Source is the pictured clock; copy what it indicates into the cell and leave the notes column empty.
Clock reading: 4:53
